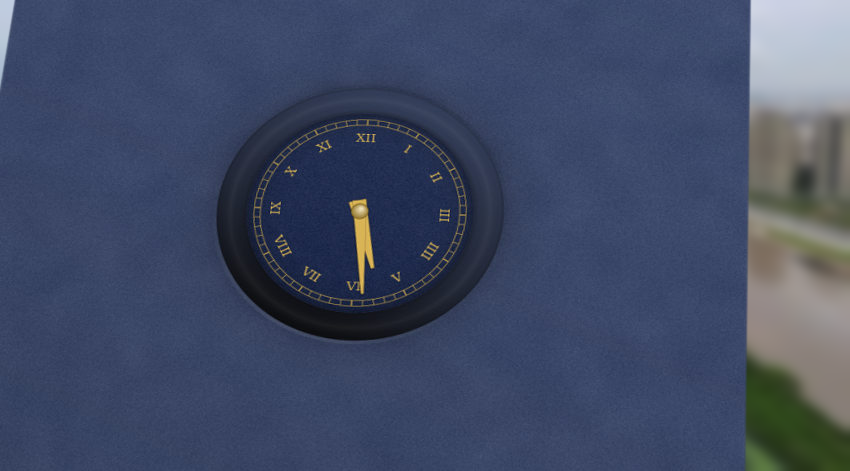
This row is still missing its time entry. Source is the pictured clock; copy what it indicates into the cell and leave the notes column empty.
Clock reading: 5:29
